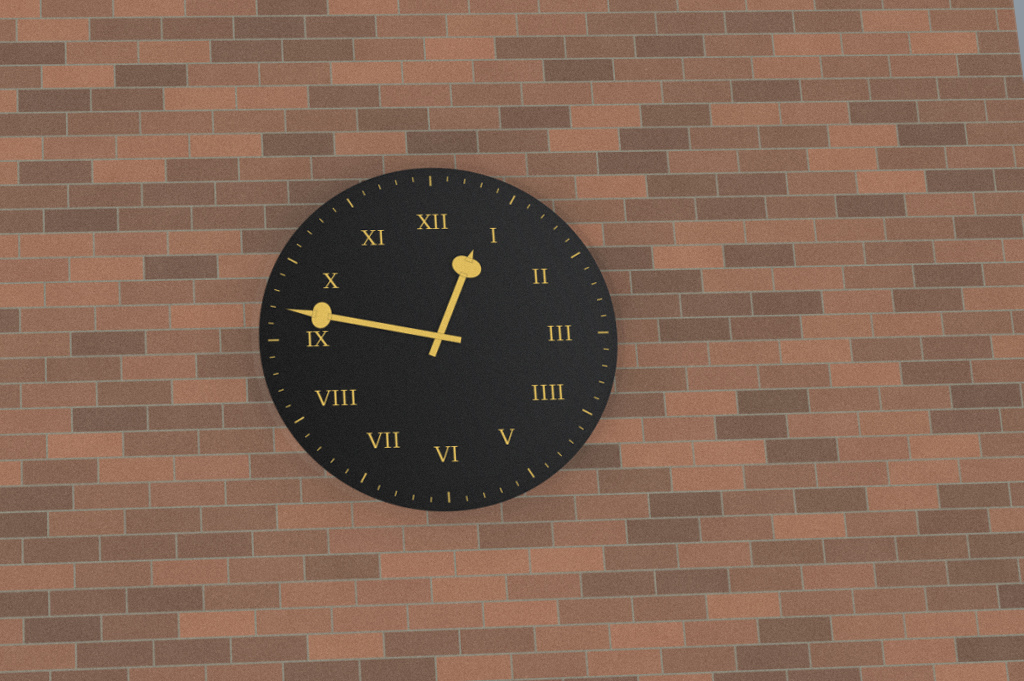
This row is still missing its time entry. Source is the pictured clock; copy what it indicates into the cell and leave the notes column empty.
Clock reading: 12:47
